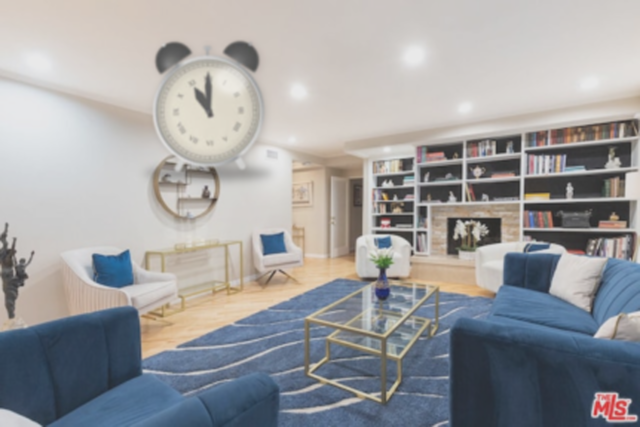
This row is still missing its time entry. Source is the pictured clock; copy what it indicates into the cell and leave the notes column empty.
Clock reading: 11:00
